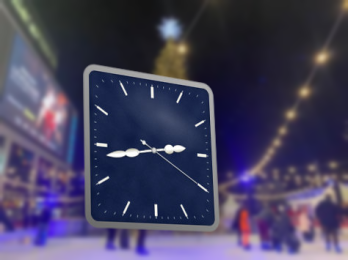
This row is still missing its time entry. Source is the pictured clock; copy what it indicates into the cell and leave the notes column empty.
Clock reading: 2:43:20
